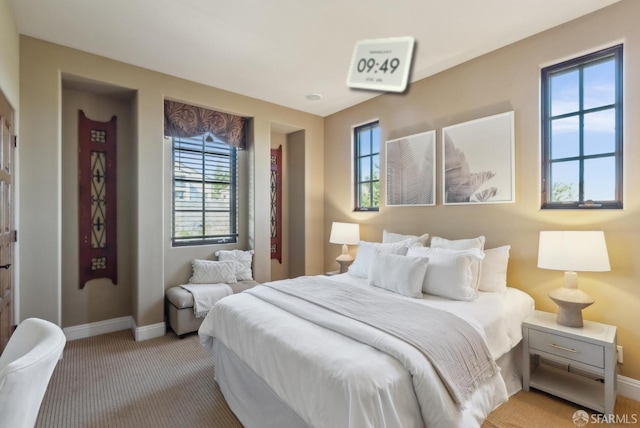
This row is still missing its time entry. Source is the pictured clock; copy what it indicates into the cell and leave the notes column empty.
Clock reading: 9:49
